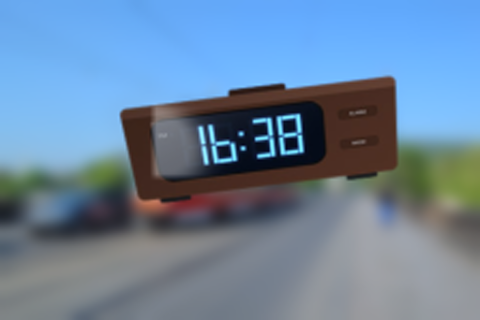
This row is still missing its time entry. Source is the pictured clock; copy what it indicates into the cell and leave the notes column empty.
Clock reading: 16:38
